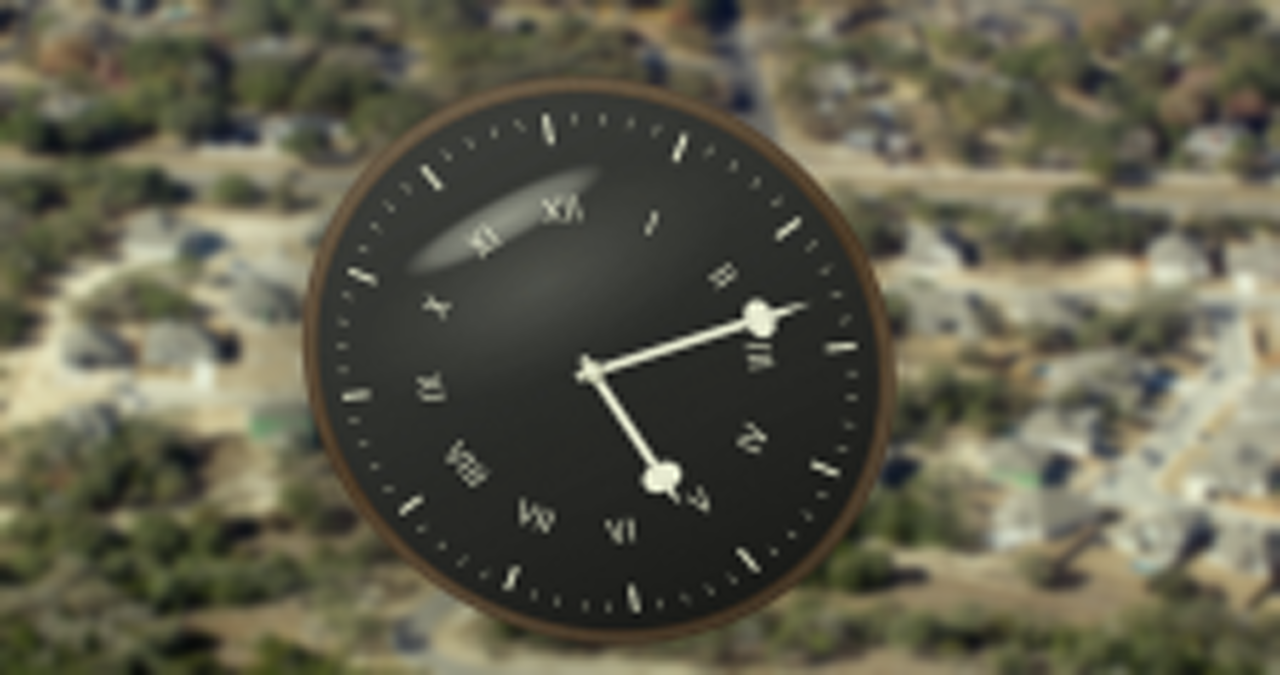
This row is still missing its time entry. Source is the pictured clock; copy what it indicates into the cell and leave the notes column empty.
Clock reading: 5:13
